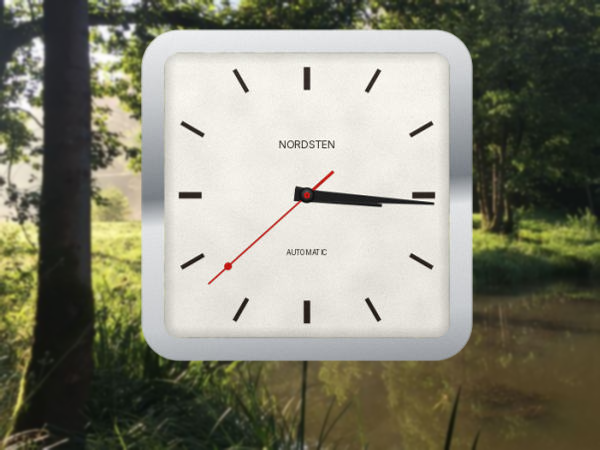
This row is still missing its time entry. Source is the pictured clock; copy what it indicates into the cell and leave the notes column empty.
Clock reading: 3:15:38
